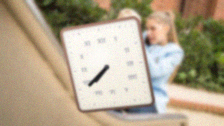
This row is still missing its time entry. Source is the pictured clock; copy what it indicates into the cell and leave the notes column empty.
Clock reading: 7:39
